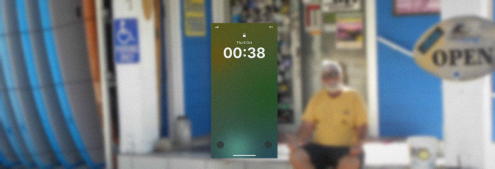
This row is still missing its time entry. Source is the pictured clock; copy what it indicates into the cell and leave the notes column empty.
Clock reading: 0:38
